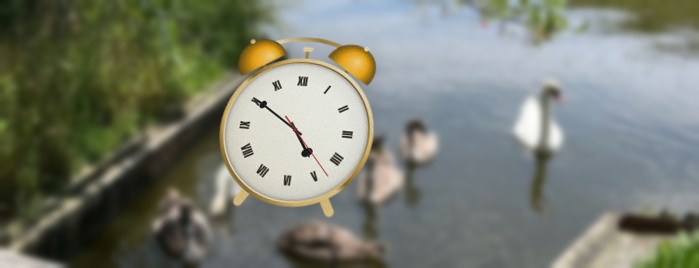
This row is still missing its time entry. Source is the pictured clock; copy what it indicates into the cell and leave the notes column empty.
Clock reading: 4:50:23
